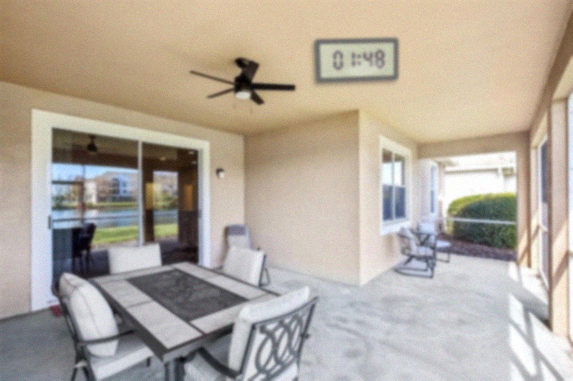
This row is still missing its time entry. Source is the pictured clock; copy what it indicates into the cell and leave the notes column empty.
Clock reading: 1:48
